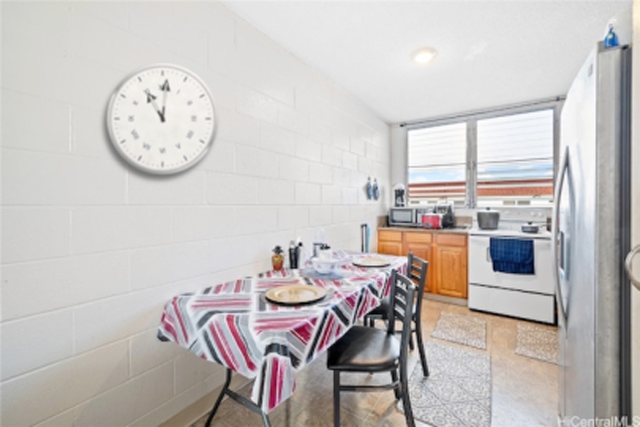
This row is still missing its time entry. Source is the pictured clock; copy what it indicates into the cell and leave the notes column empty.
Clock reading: 11:01
